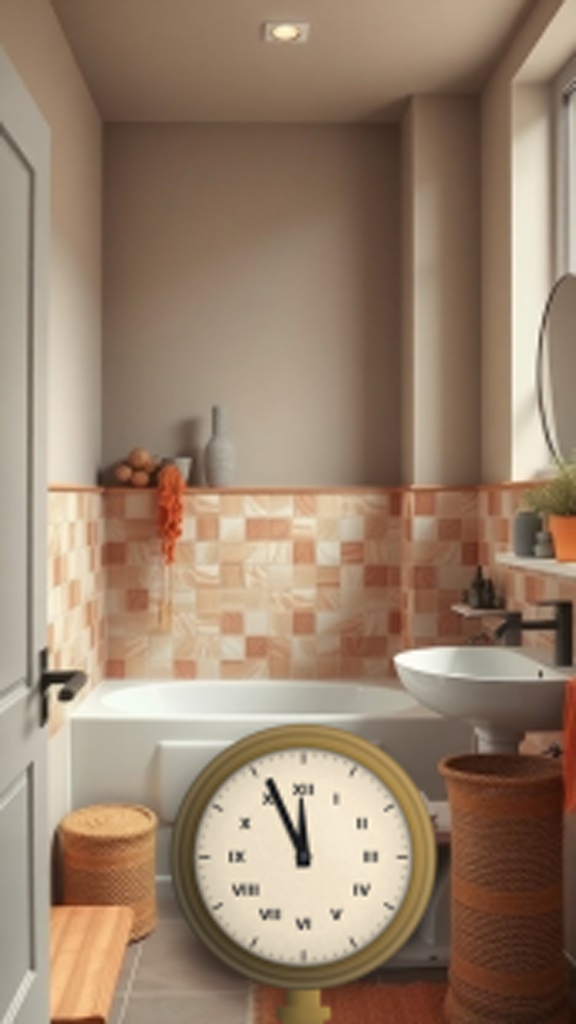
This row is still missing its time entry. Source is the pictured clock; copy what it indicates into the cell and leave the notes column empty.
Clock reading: 11:56
